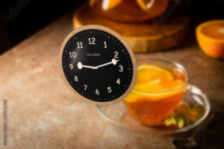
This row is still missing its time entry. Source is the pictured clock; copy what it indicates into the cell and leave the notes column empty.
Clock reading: 9:12
